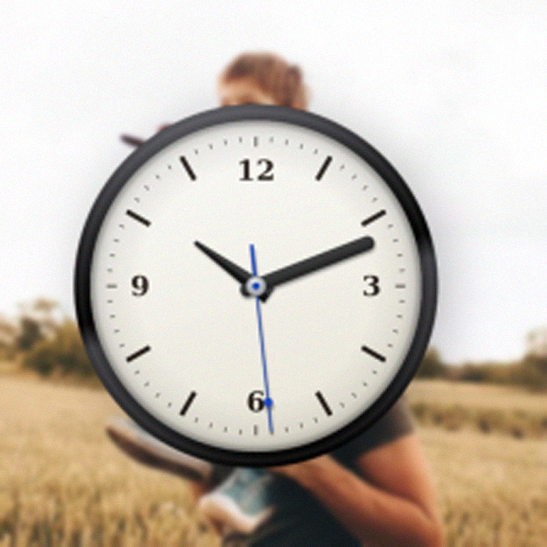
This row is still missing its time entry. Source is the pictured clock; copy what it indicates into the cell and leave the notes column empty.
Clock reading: 10:11:29
